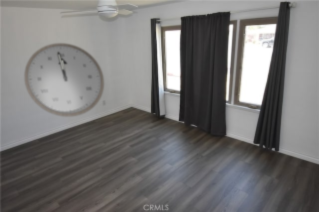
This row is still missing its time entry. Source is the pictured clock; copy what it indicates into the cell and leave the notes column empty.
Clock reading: 11:59
